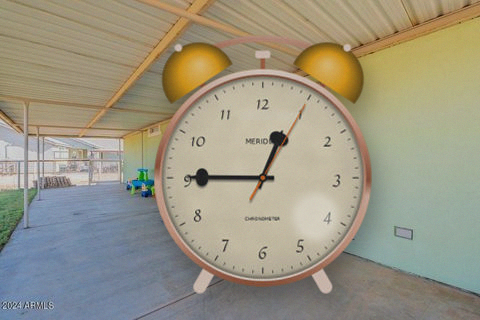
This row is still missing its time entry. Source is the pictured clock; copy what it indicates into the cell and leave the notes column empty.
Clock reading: 12:45:05
